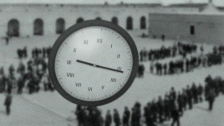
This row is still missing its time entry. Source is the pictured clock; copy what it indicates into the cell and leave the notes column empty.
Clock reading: 9:16
